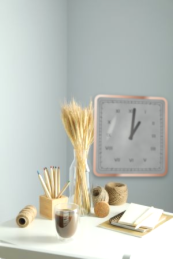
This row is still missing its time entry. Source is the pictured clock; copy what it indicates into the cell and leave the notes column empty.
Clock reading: 1:01
